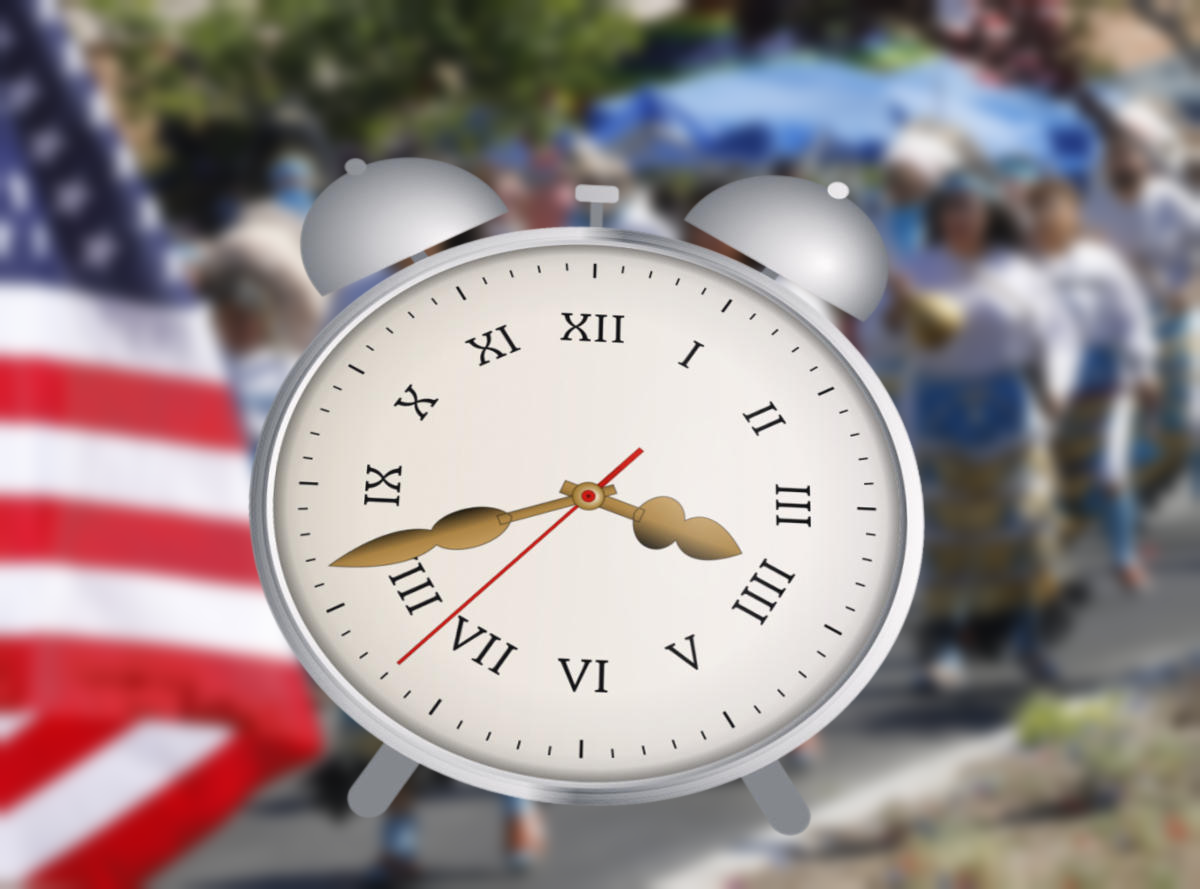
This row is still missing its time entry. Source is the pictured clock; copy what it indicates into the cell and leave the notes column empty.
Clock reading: 3:41:37
